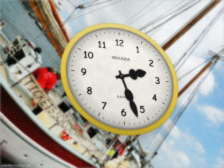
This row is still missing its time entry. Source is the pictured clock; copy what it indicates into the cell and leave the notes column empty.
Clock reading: 2:27
